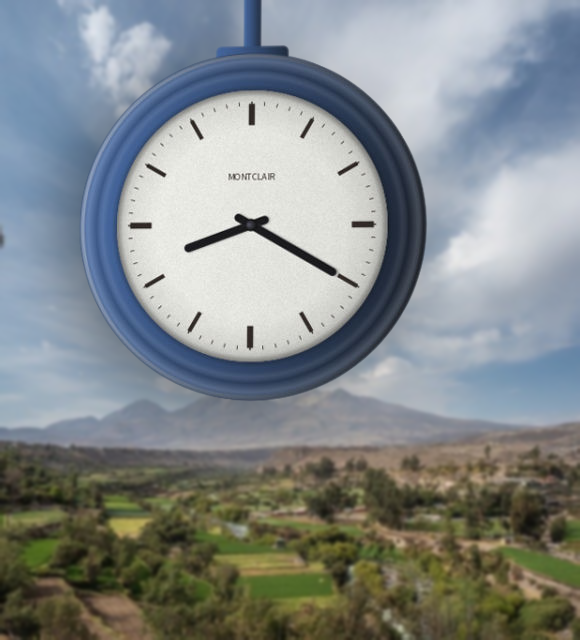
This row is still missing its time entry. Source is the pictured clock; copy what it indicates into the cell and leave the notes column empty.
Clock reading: 8:20
